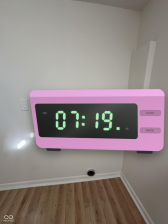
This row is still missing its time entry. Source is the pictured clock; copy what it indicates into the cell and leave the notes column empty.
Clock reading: 7:19
